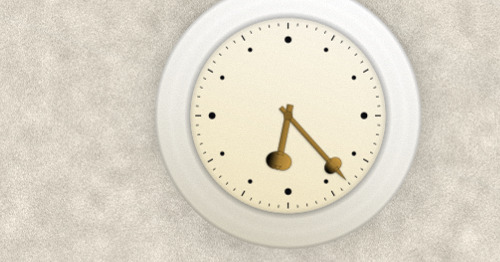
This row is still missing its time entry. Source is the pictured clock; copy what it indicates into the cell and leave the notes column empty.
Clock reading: 6:23
